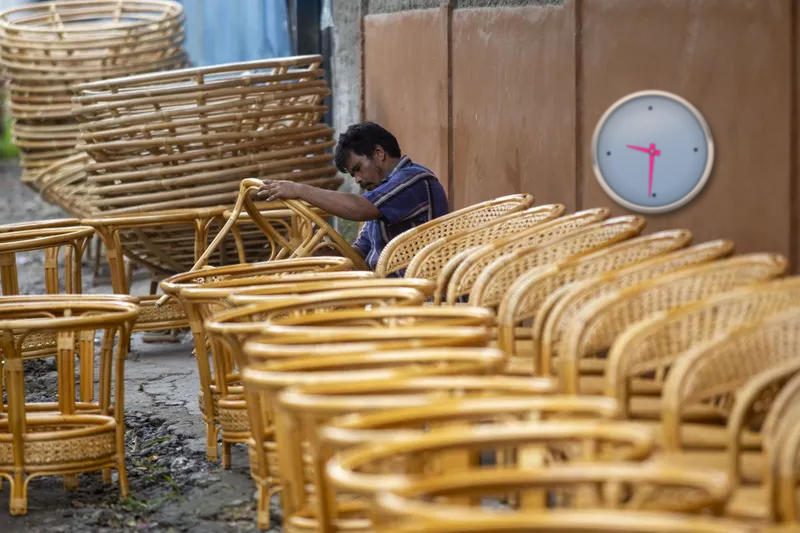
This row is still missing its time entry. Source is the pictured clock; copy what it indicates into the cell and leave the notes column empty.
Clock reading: 9:31
